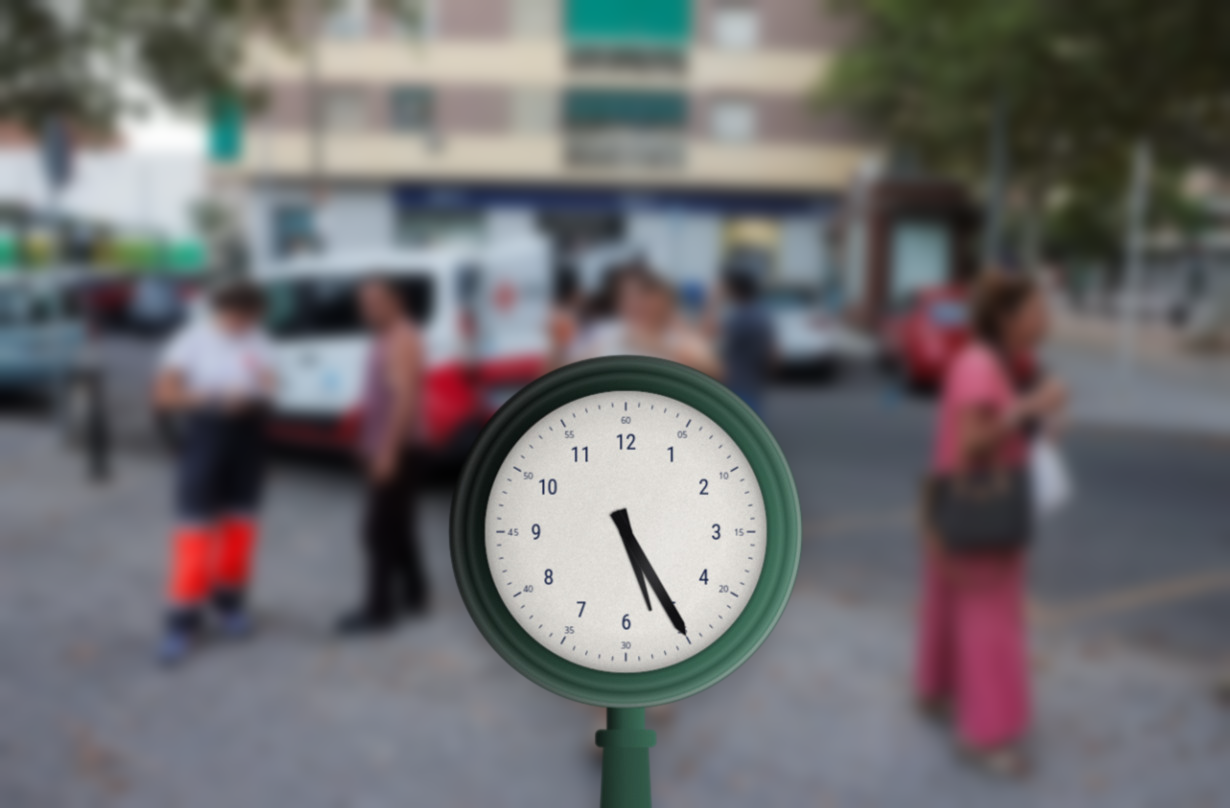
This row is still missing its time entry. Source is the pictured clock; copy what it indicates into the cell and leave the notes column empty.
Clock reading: 5:25
